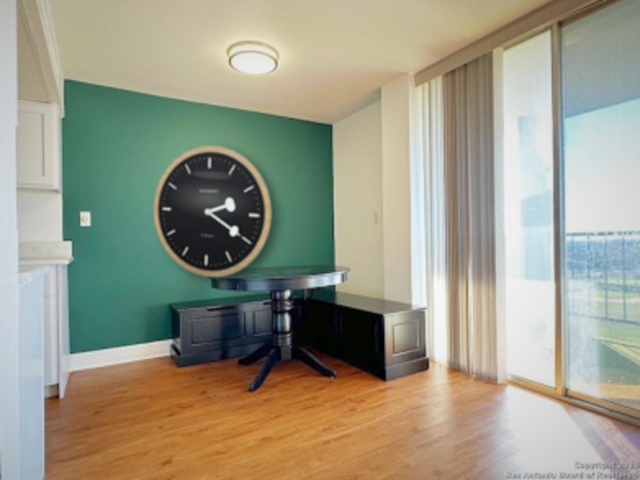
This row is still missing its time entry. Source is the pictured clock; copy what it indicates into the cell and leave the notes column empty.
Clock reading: 2:20
